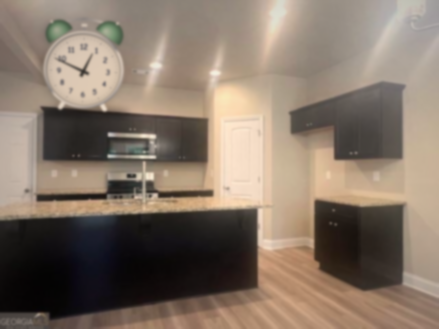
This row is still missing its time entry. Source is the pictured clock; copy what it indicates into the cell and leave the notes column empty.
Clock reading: 12:49
